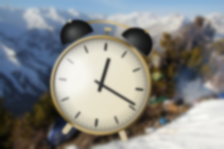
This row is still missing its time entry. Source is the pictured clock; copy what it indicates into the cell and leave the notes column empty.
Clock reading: 12:19
